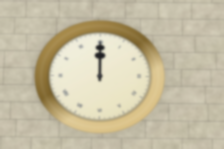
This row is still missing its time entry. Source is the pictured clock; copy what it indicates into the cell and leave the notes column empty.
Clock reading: 12:00
